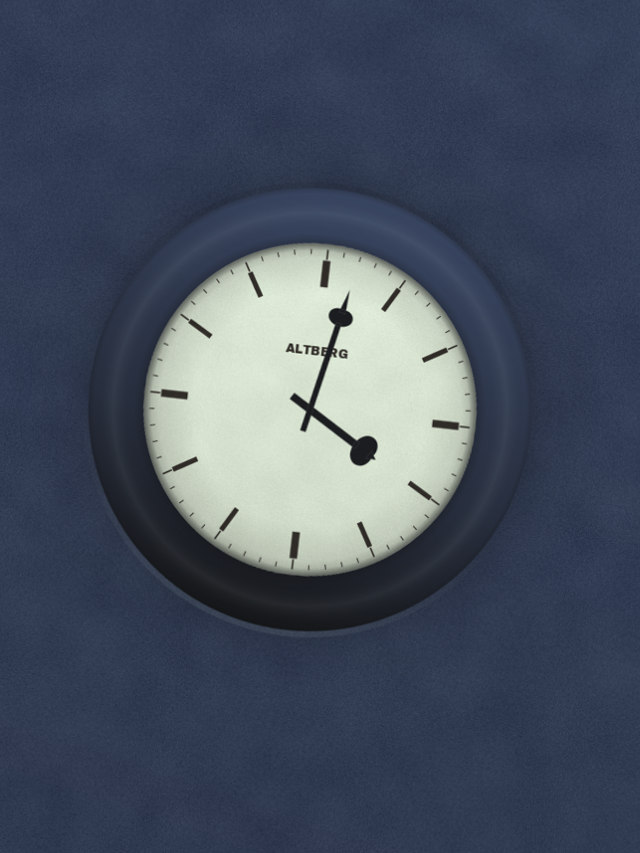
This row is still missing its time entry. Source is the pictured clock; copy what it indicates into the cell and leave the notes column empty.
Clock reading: 4:02
